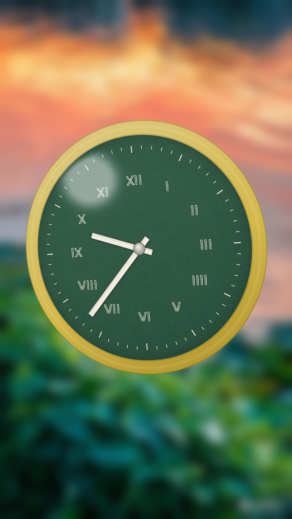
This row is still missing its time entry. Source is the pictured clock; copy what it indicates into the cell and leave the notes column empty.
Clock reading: 9:37
